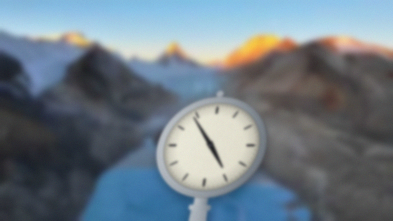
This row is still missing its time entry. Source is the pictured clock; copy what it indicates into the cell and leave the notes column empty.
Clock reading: 4:54
